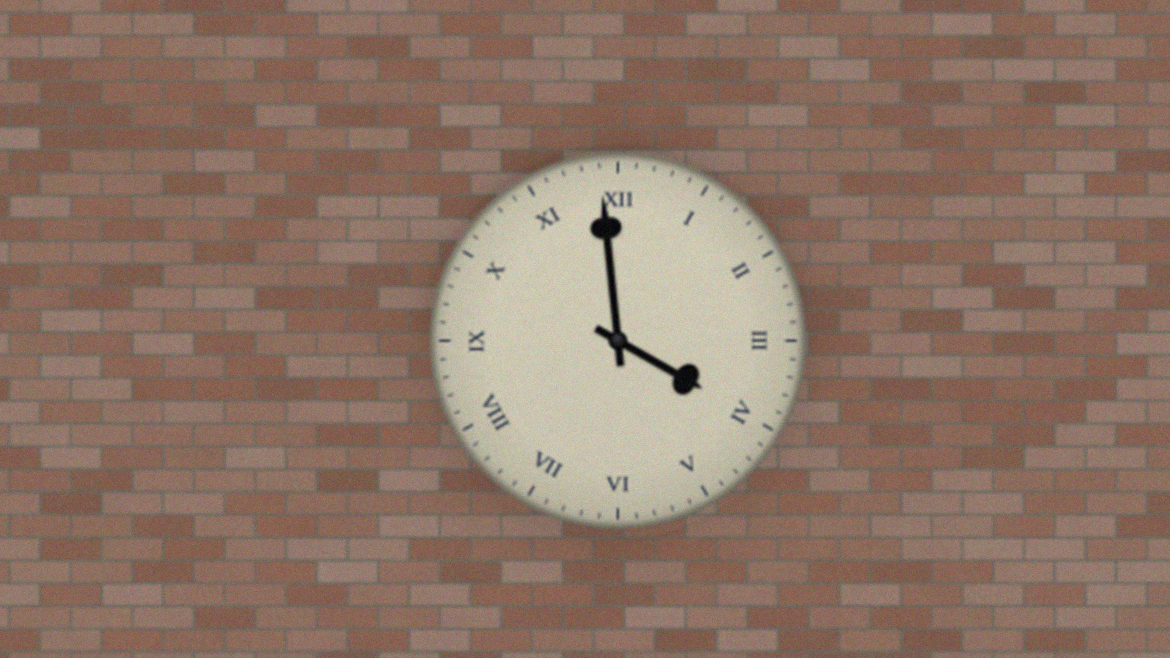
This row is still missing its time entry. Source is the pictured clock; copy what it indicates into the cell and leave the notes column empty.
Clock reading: 3:59
